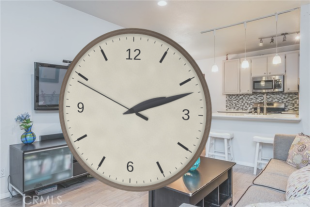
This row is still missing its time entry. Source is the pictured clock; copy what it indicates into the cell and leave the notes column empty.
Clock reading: 2:11:49
